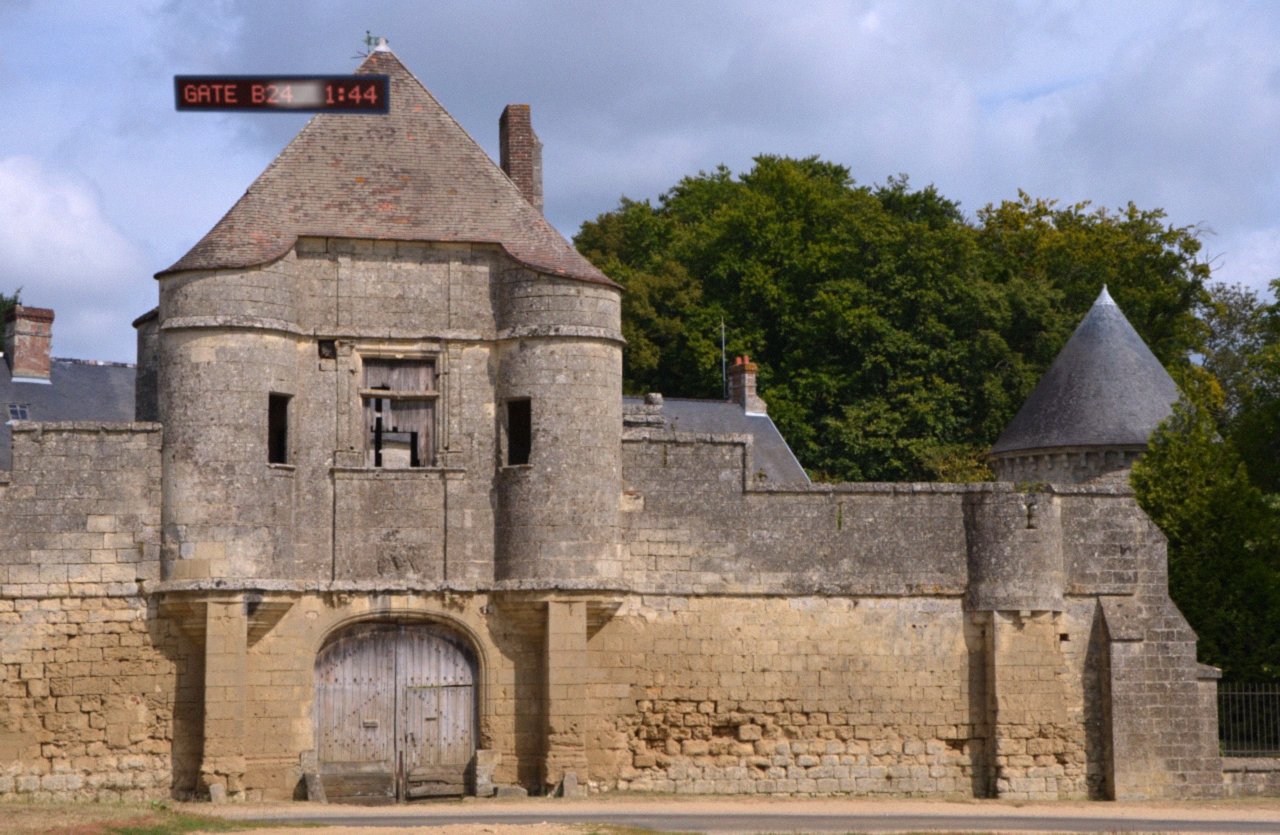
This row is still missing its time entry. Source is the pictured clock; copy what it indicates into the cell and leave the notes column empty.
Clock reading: 1:44
